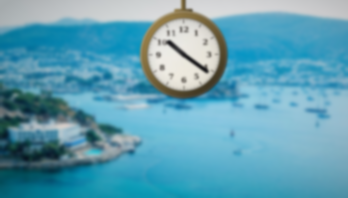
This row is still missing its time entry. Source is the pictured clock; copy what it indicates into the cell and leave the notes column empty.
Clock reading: 10:21
